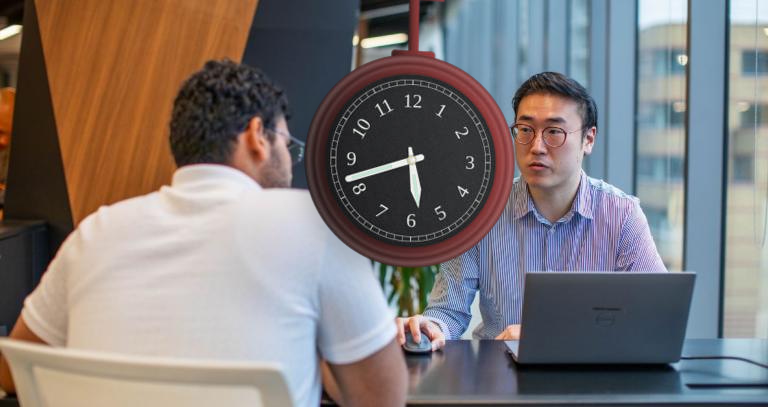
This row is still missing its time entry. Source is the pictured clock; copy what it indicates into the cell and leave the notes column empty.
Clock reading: 5:42
